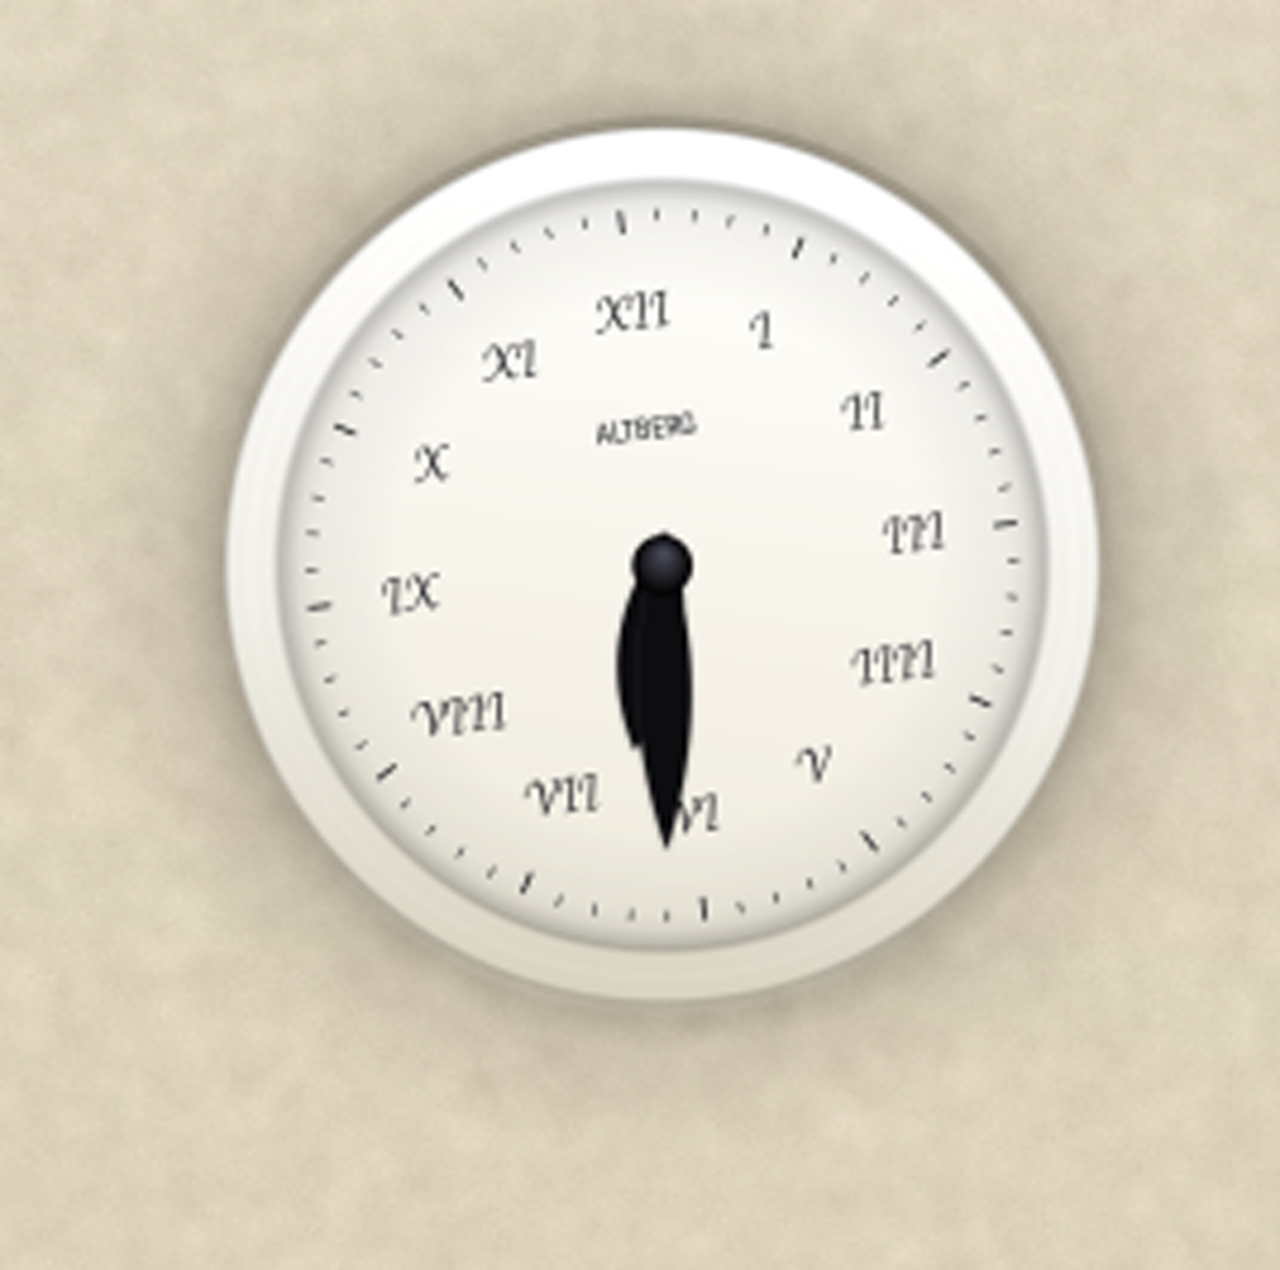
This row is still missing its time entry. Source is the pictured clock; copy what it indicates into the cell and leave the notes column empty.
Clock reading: 6:31
